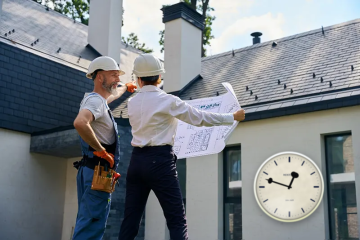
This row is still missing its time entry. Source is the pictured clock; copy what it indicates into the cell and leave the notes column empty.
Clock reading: 12:48
